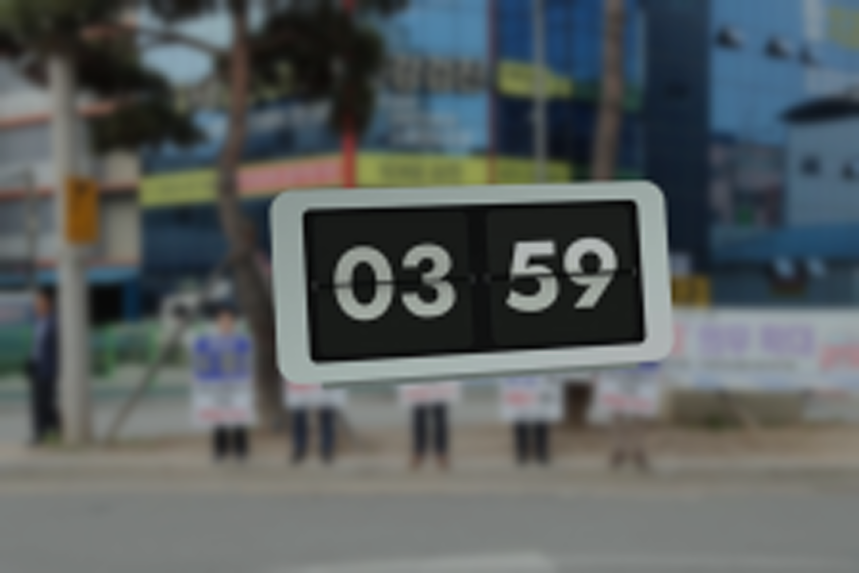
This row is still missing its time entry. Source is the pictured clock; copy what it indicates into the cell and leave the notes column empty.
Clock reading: 3:59
